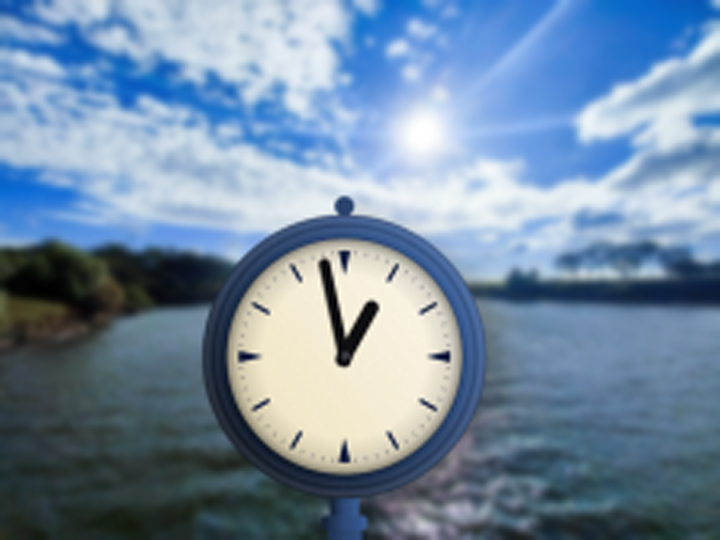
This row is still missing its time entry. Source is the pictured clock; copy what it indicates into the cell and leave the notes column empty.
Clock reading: 12:58
